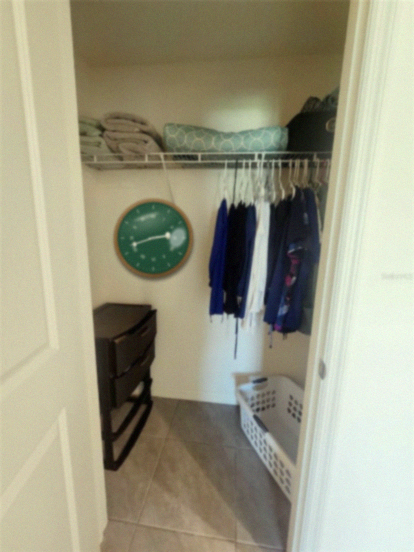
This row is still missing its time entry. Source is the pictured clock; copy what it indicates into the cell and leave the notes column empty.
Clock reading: 2:42
